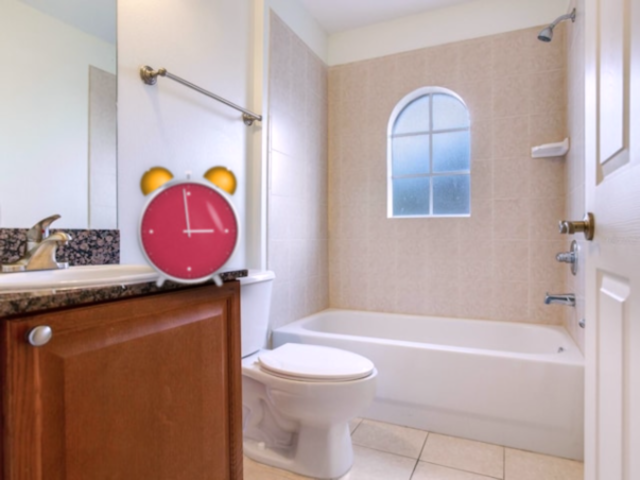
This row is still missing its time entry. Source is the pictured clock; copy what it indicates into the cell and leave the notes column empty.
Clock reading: 2:59
